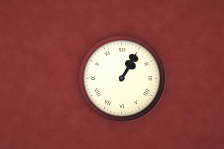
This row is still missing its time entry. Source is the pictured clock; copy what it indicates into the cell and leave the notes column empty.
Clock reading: 1:05
